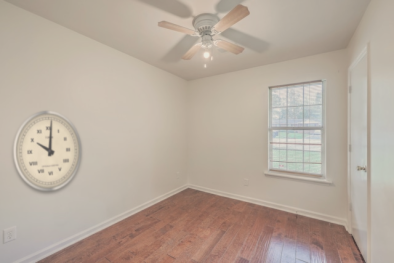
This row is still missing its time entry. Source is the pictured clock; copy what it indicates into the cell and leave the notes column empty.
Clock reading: 10:01
